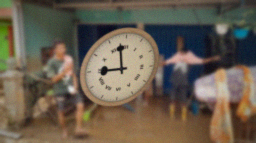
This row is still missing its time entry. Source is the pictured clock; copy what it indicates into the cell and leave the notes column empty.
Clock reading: 8:58
